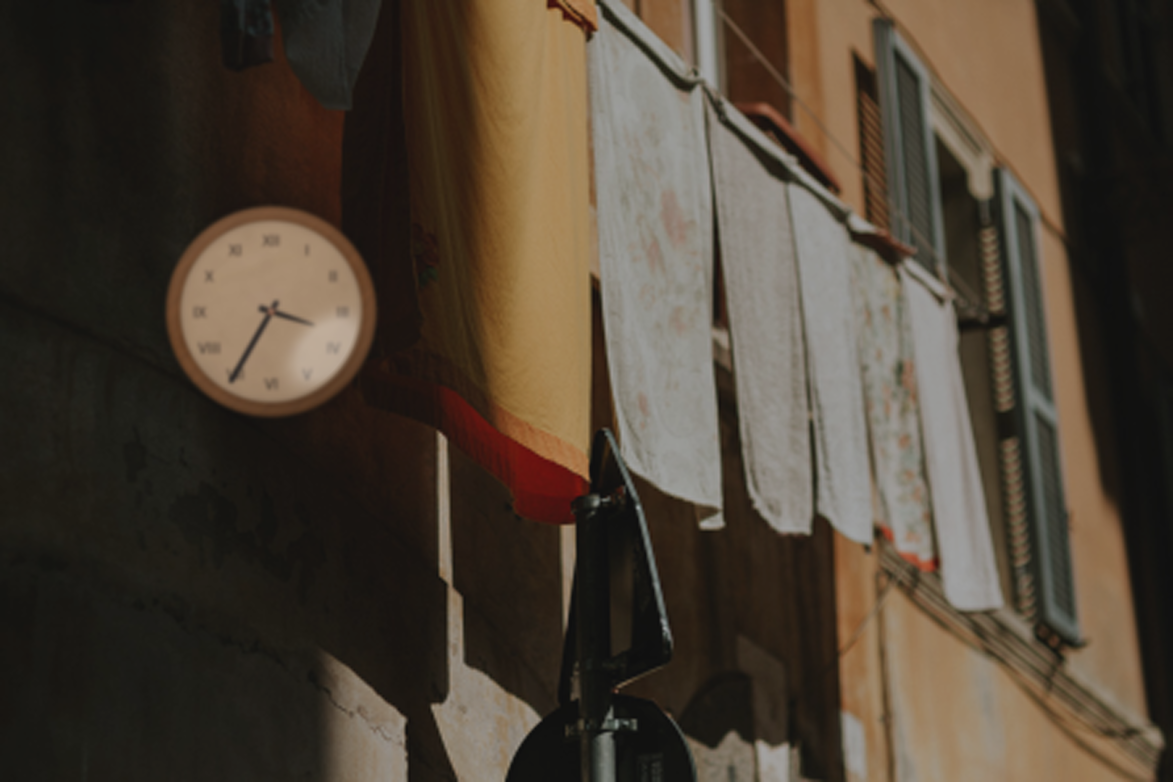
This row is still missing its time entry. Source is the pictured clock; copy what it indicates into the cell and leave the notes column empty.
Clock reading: 3:35
